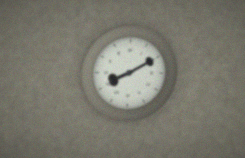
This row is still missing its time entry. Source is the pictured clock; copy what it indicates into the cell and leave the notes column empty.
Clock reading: 8:10
